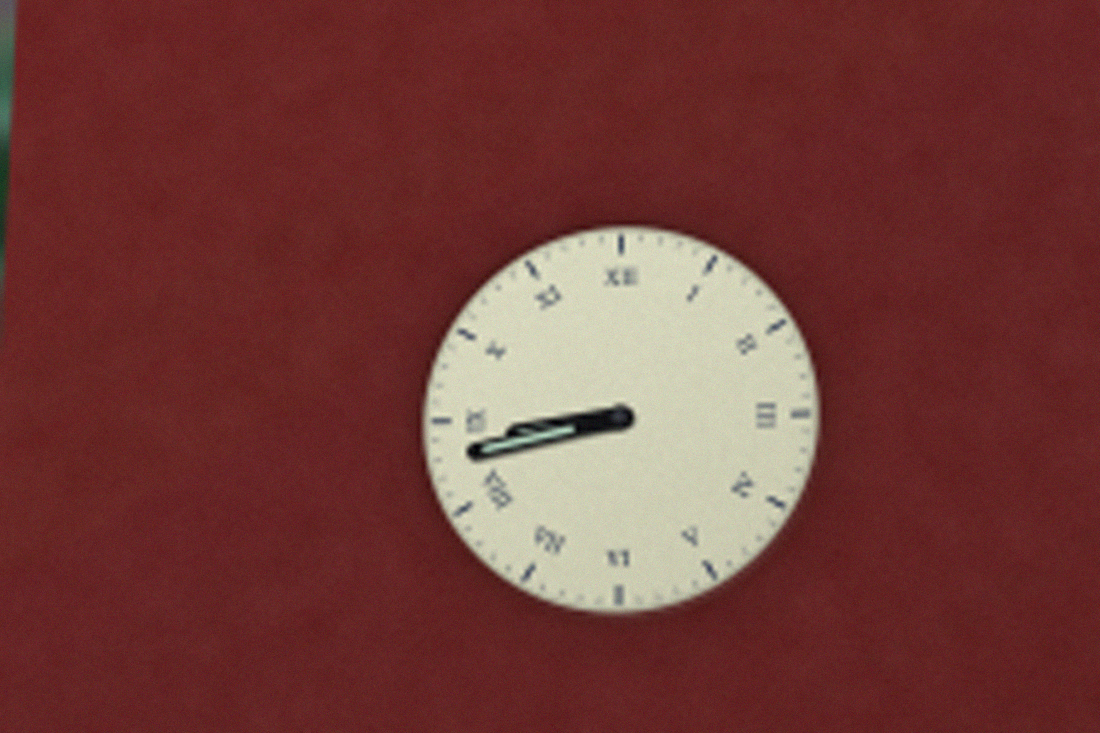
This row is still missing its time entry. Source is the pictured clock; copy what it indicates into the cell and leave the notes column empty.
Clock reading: 8:43
